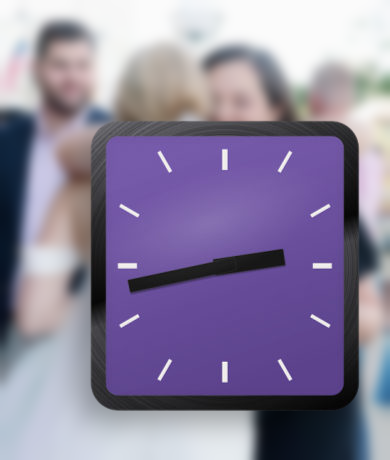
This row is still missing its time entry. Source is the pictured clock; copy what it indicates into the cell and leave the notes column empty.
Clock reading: 2:43
